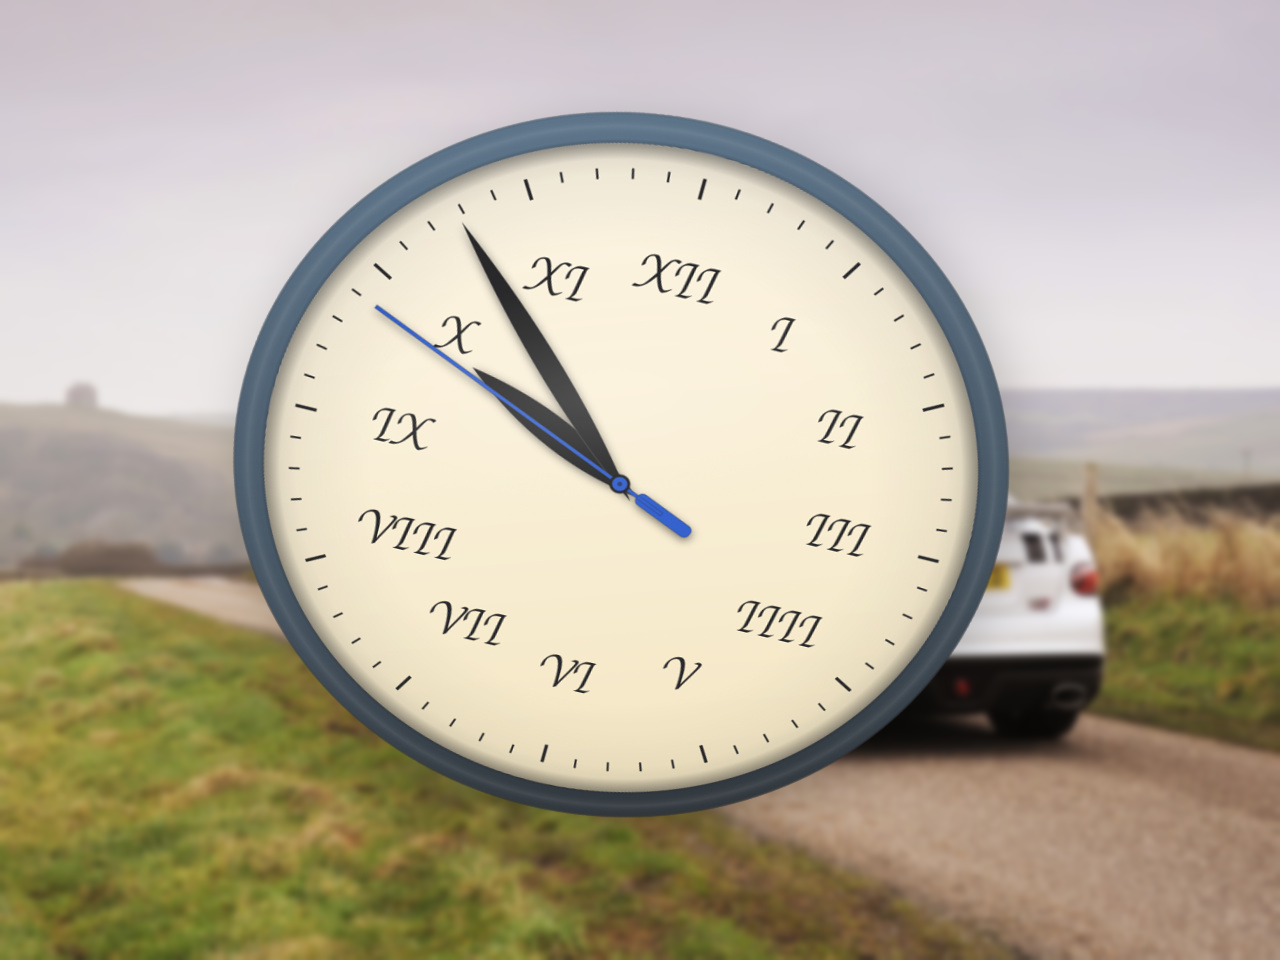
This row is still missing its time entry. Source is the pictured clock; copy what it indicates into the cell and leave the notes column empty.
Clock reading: 9:52:49
